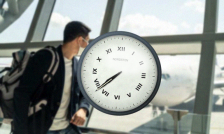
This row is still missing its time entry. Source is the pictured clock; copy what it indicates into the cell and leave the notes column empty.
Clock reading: 7:38
